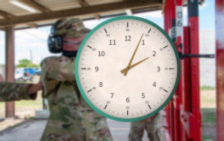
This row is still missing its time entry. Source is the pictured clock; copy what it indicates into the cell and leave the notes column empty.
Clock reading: 2:04
